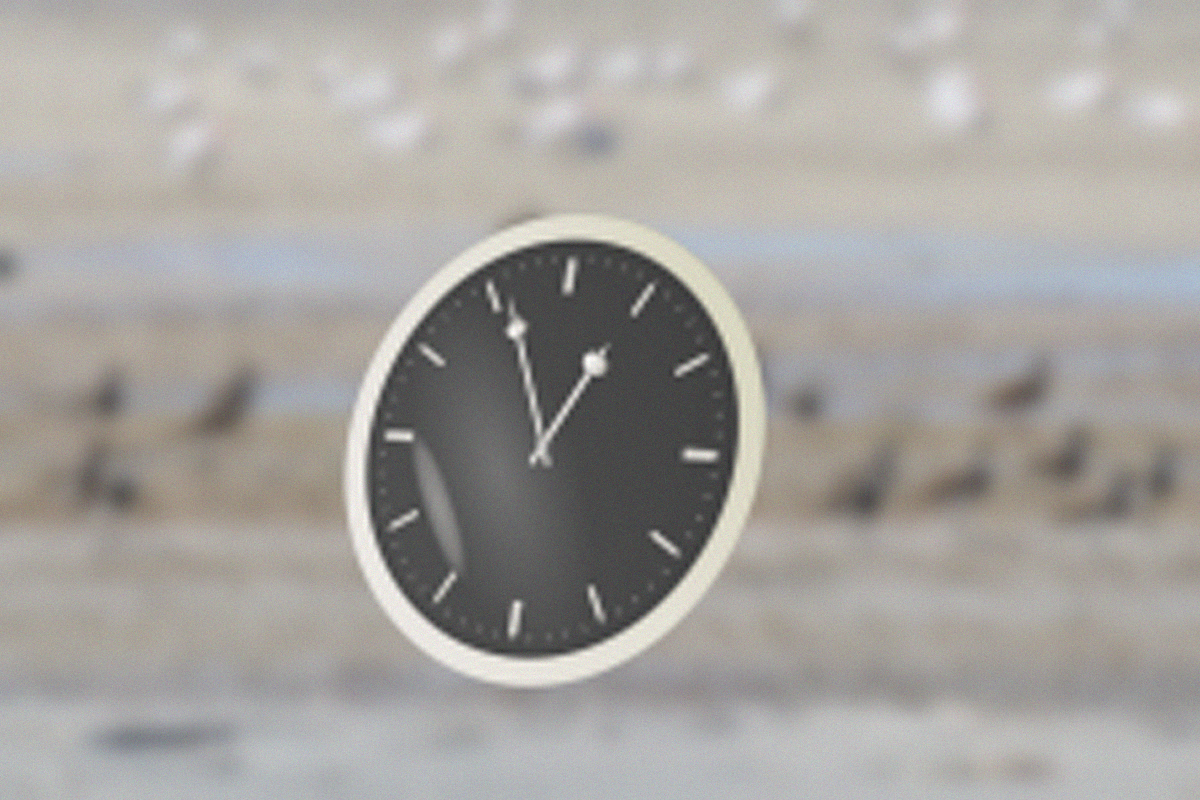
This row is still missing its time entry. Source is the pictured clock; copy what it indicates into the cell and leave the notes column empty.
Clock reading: 12:56
